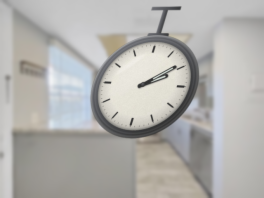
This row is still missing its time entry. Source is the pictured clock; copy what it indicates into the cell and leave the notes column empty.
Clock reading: 2:09
